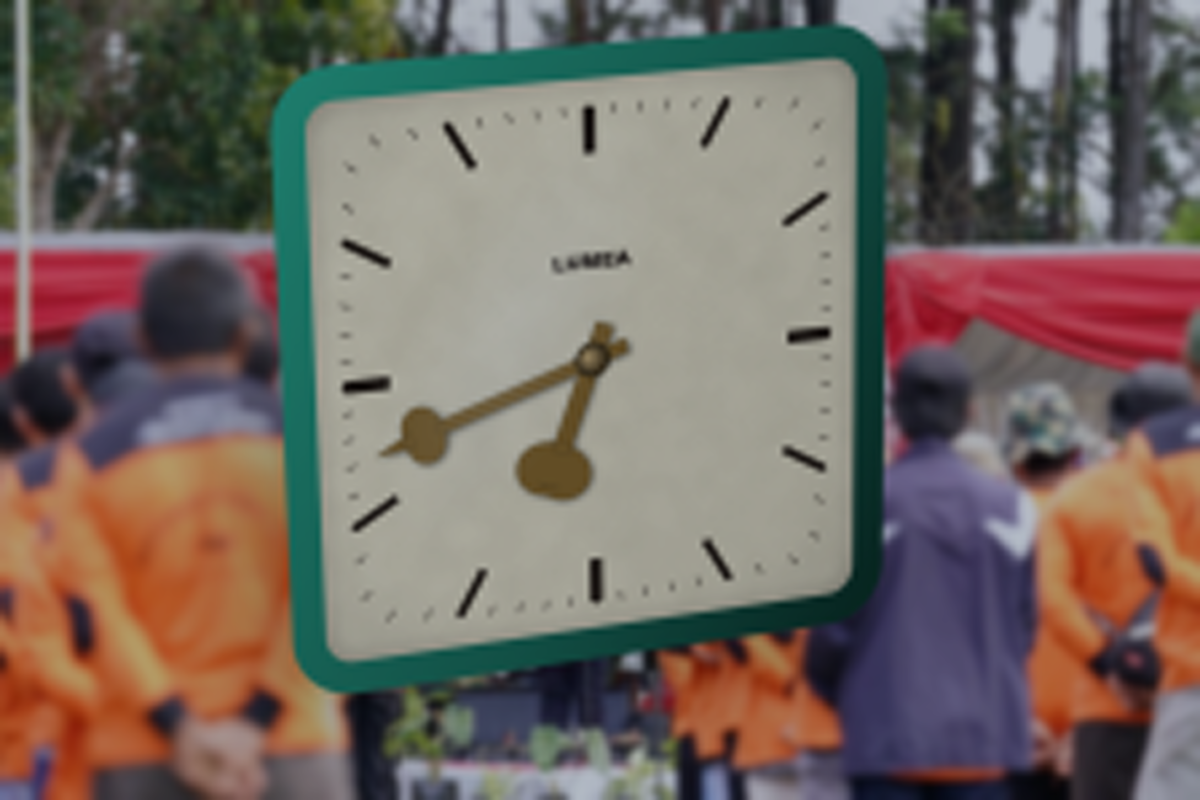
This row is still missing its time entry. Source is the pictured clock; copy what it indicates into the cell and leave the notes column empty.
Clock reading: 6:42
